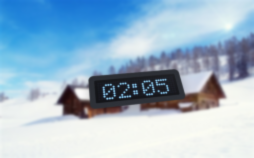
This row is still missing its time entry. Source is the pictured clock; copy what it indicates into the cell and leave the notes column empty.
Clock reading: 2:05
